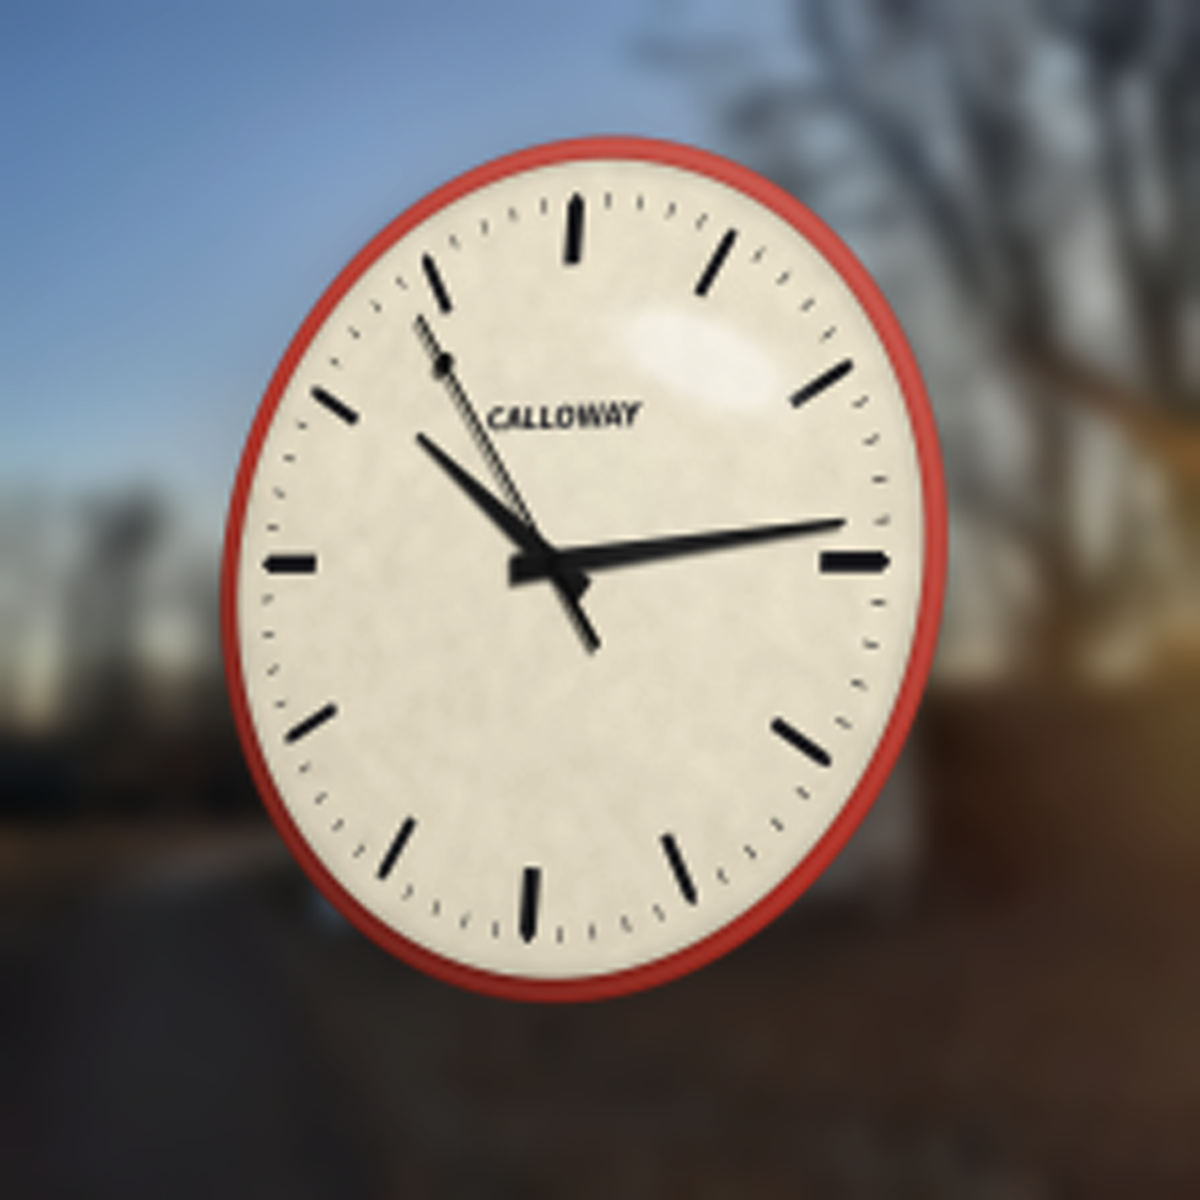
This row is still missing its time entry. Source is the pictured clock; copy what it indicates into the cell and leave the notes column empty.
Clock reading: 10:13:54
